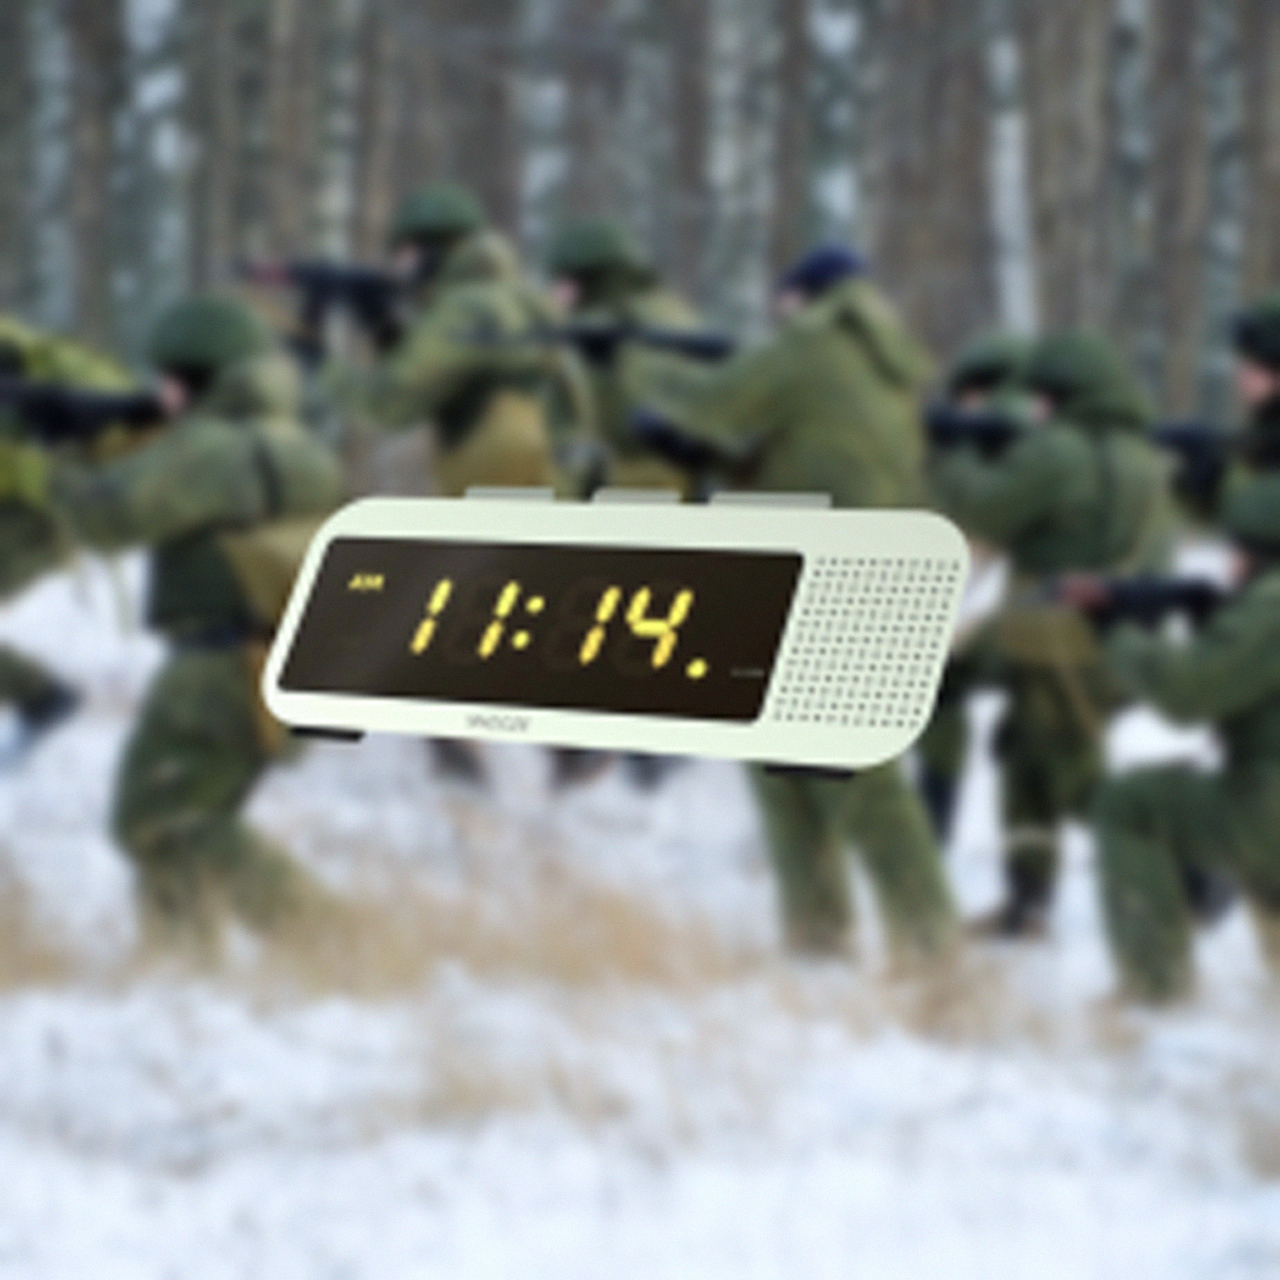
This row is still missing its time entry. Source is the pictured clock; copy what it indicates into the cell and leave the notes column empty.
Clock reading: 11:14
